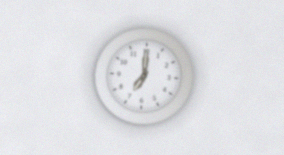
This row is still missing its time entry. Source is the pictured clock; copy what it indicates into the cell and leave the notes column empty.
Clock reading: 7:00
